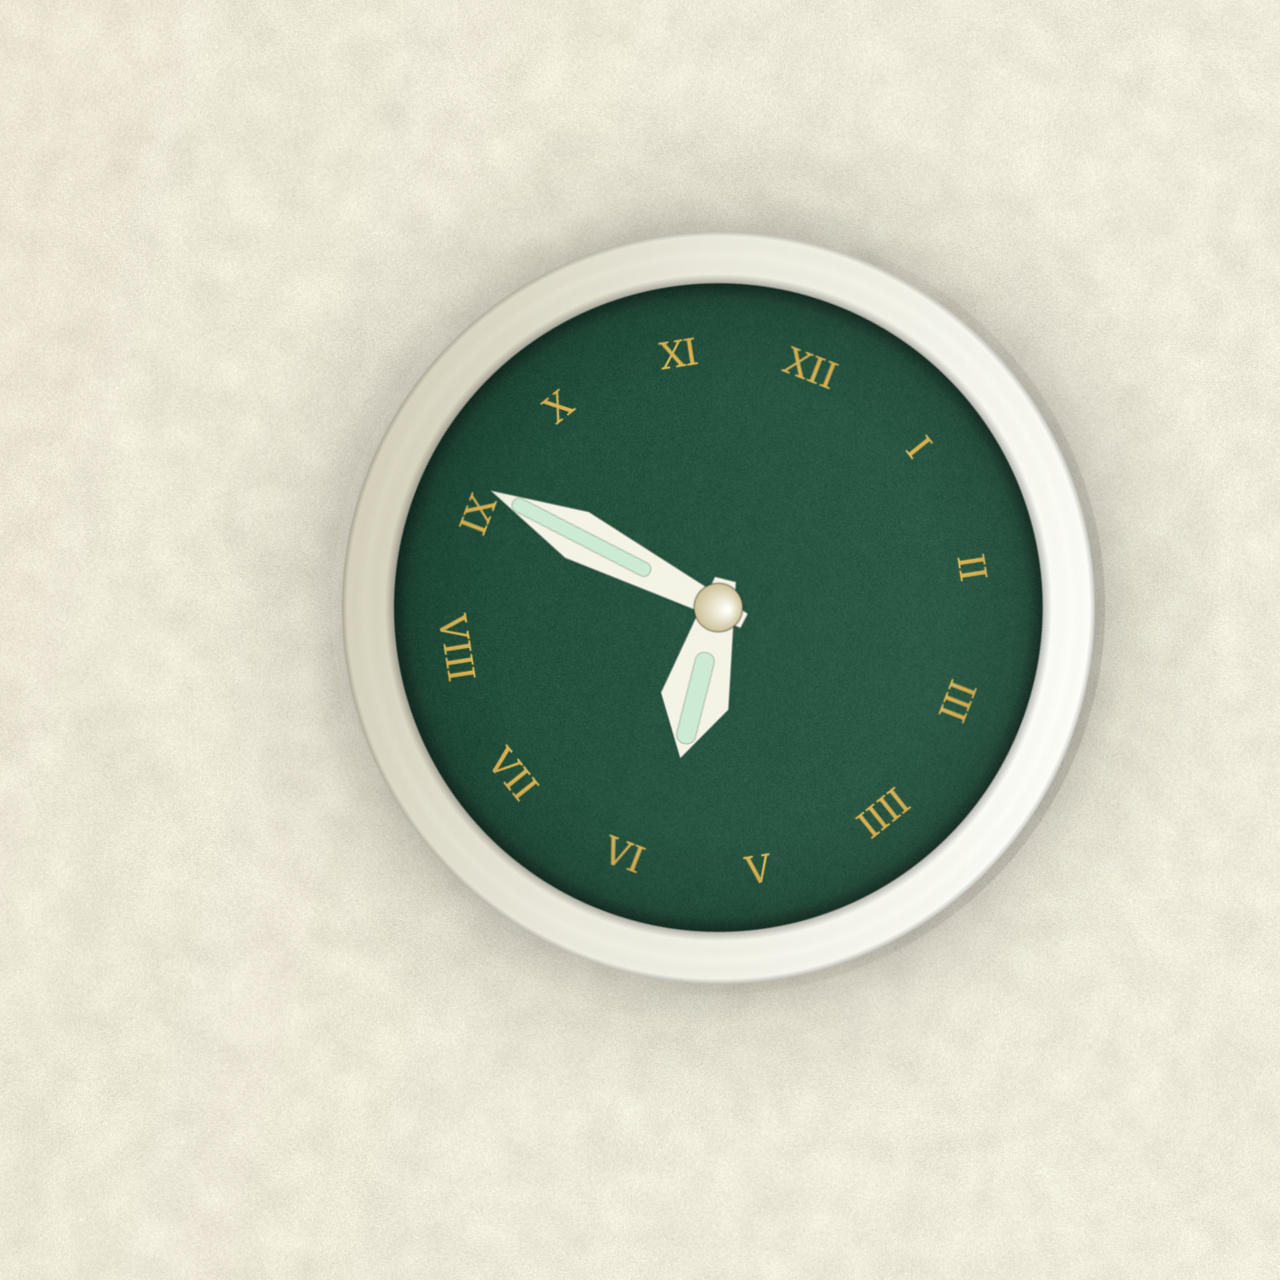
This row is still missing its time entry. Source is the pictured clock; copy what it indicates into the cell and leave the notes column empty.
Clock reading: 5:46
